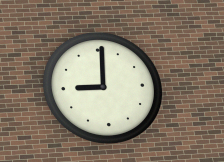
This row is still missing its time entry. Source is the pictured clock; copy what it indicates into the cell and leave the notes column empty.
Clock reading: 9:01
